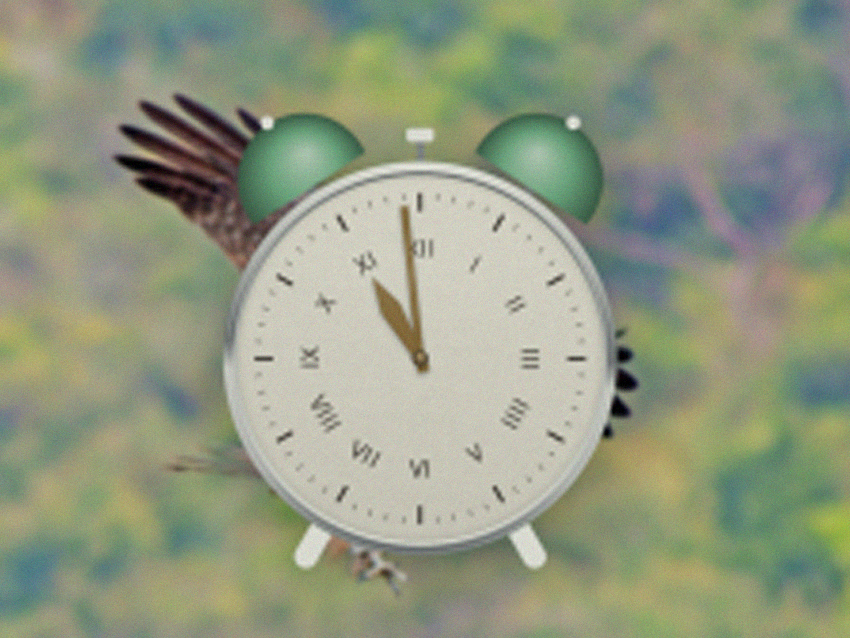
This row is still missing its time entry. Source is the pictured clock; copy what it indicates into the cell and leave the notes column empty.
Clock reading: 10:59
